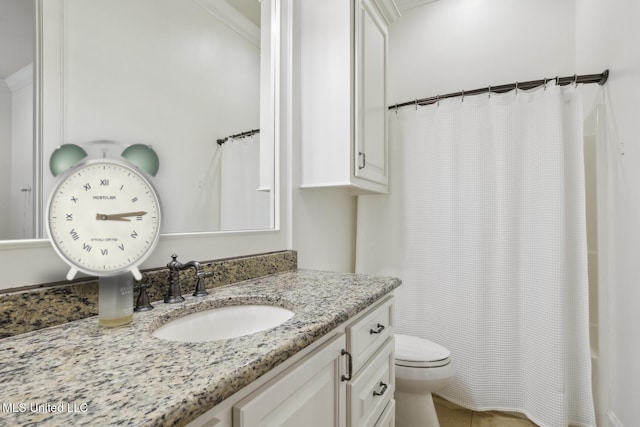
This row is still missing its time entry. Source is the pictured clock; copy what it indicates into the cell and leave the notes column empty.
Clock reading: 3:14
